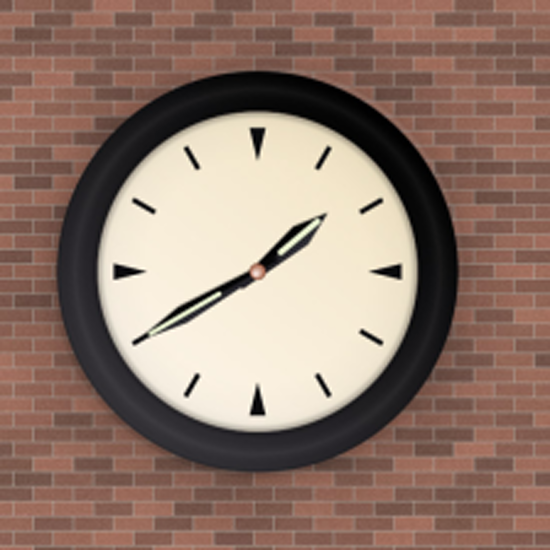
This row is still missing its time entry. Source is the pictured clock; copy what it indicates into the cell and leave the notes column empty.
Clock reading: 1:40
